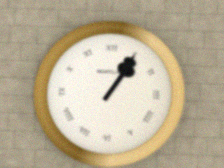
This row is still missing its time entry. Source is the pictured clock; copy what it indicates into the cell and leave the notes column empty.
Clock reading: 1:05
